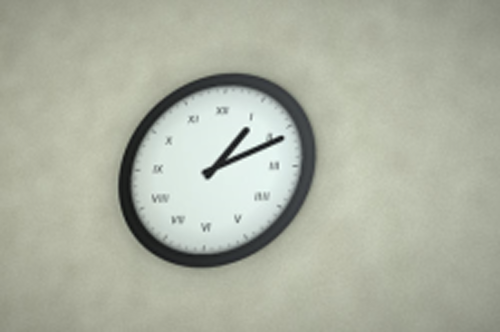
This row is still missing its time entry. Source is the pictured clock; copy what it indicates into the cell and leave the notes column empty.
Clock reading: 1:11
